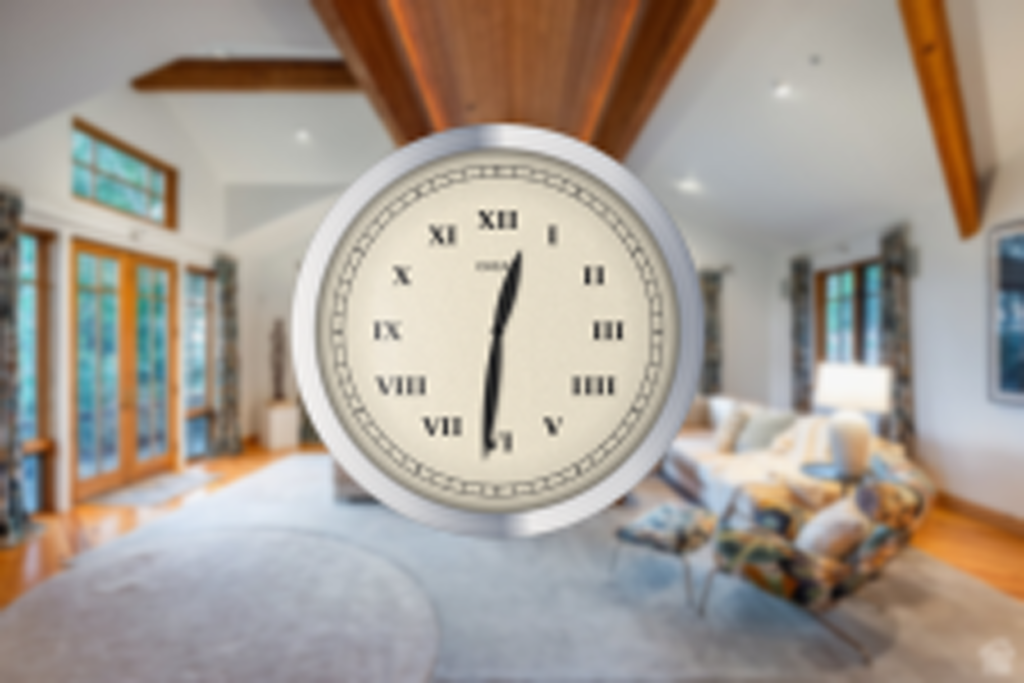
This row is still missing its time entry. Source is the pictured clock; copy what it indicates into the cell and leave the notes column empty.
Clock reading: 12:31
